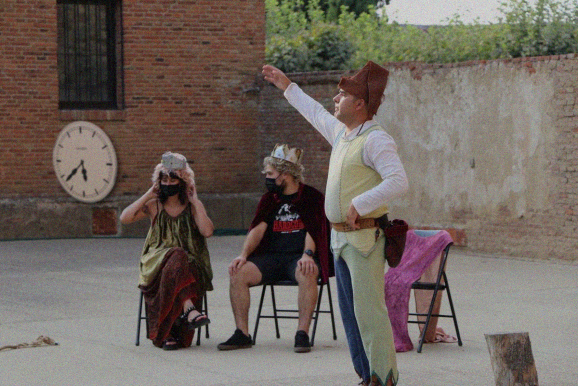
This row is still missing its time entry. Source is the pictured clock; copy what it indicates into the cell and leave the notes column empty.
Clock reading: 5:38
